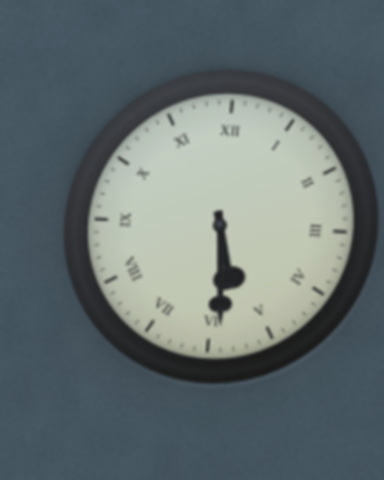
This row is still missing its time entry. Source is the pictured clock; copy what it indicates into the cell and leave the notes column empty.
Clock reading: 5:29
